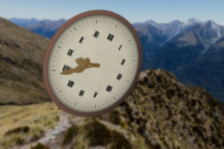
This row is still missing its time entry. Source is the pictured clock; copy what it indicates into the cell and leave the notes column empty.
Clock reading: 8:39
